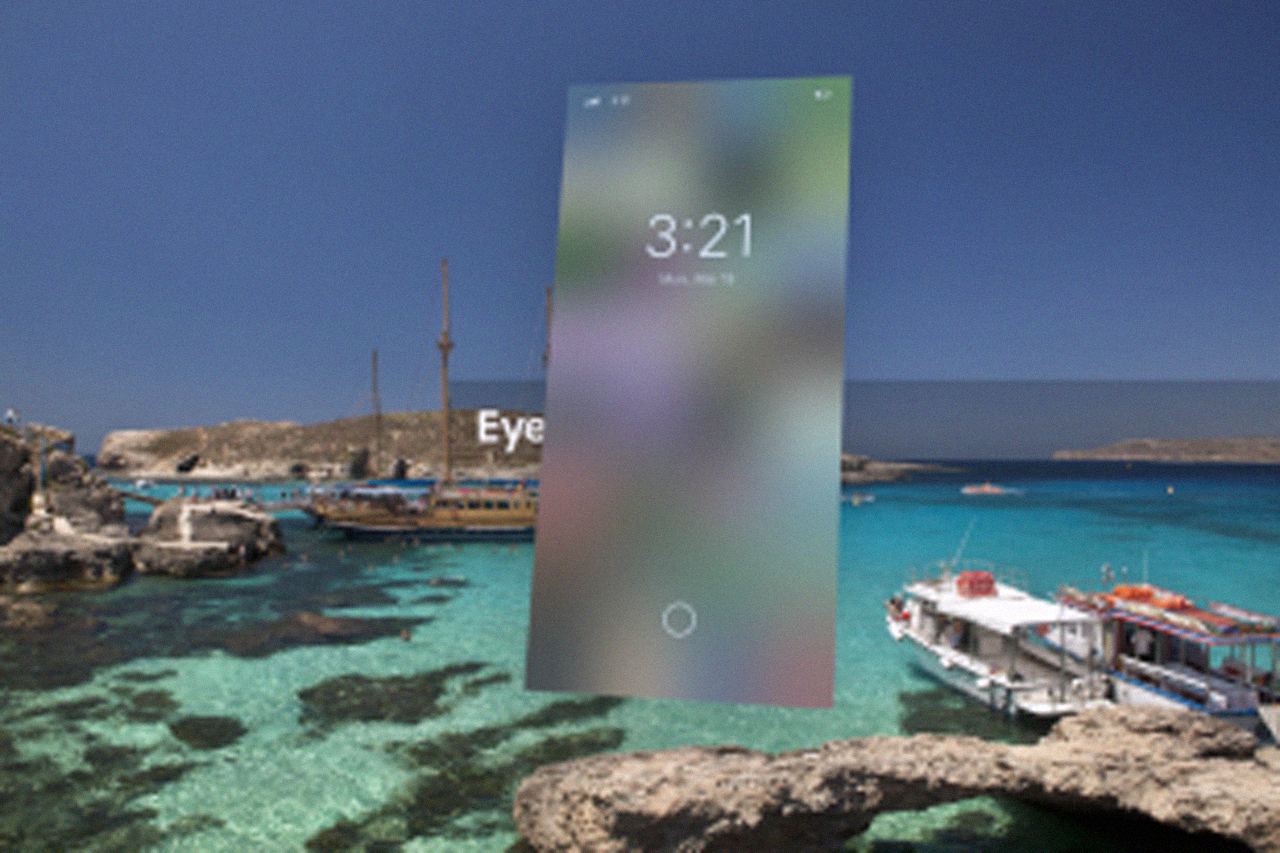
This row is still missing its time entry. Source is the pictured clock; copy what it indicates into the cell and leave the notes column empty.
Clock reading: 3:21
